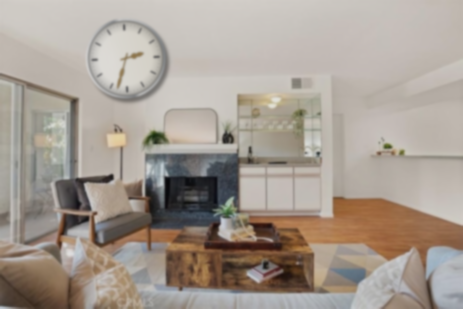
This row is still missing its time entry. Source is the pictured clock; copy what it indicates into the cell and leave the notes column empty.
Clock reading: 2:33
